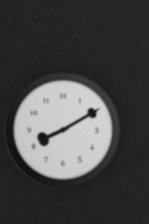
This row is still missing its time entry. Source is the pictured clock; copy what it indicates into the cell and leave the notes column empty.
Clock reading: 8:10
